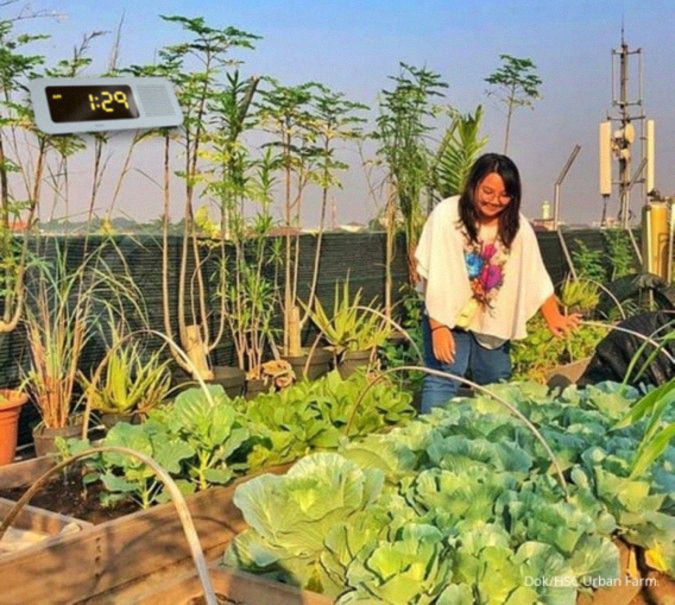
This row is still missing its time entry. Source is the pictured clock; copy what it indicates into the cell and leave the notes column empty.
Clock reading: 1:29
